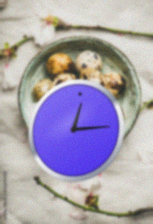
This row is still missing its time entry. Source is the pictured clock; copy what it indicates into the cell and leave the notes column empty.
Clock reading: 12:13
